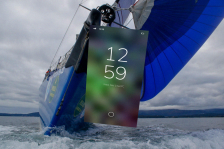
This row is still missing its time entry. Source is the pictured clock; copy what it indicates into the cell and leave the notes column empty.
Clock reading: 12:59
